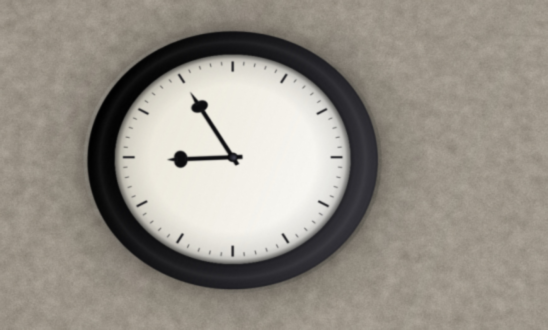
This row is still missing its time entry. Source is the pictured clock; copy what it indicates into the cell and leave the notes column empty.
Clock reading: 8:55
